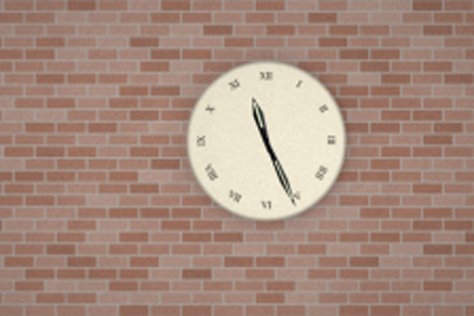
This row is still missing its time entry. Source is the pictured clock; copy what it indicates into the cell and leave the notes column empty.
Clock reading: 11:26
